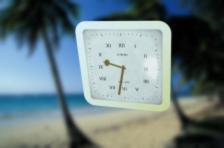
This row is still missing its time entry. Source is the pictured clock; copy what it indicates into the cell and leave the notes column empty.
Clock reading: 9:32
